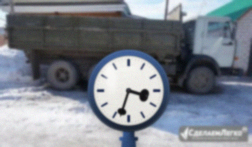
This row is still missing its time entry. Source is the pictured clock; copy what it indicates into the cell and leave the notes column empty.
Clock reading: 3:33
